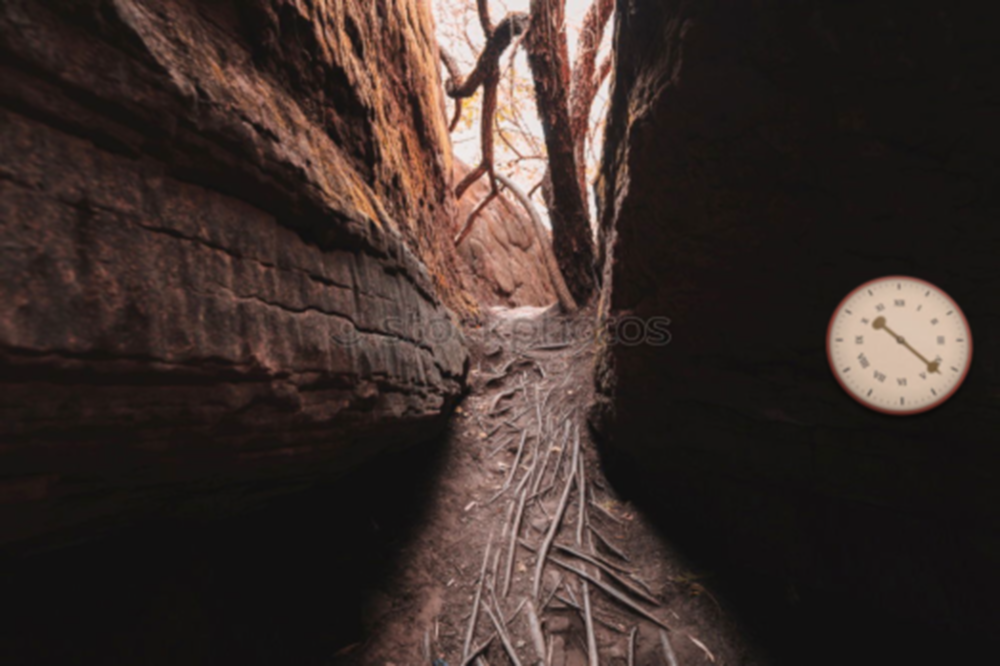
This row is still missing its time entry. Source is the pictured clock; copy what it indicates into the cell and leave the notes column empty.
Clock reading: 10:22
